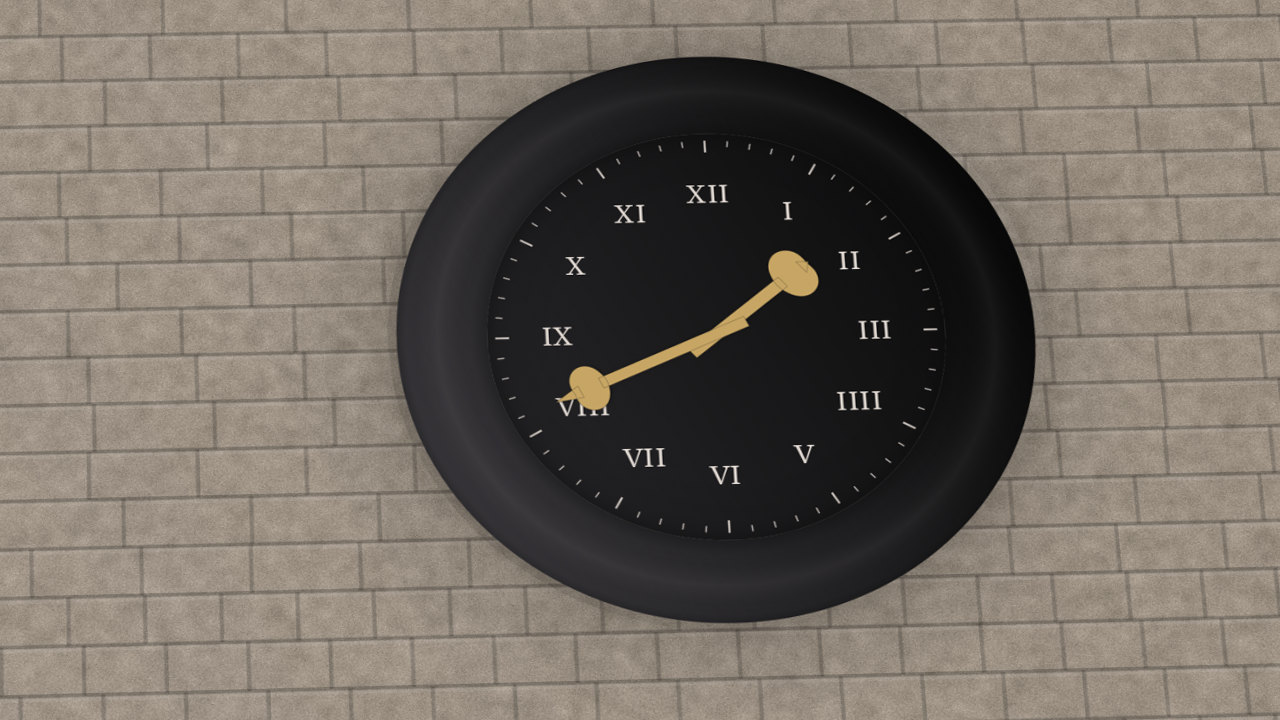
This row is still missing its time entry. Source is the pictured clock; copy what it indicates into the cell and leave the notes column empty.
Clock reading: 1:41
